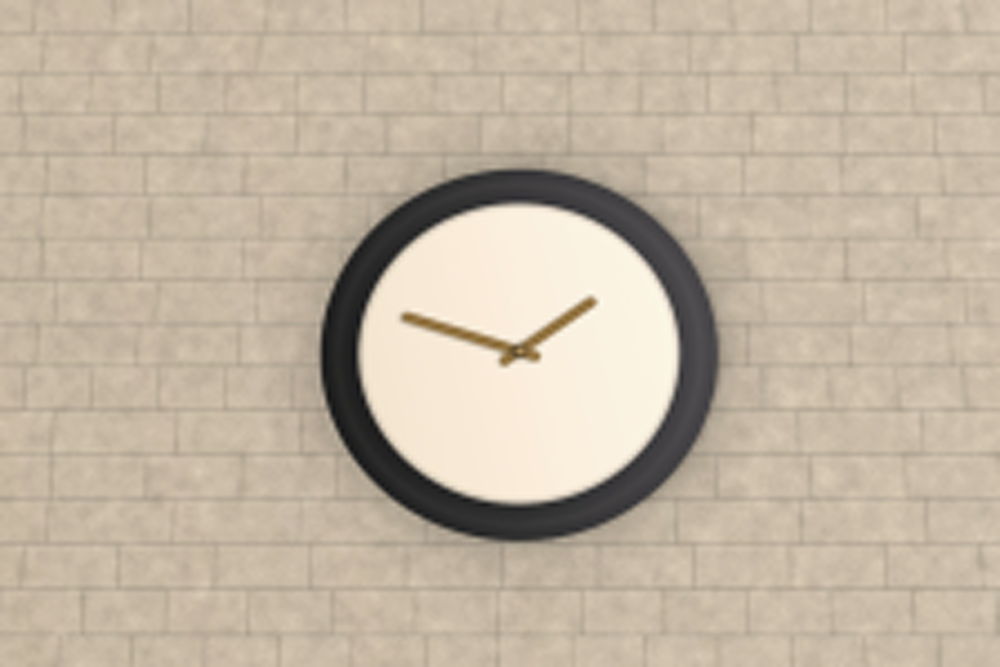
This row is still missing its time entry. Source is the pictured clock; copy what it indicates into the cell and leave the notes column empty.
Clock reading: 1:48
